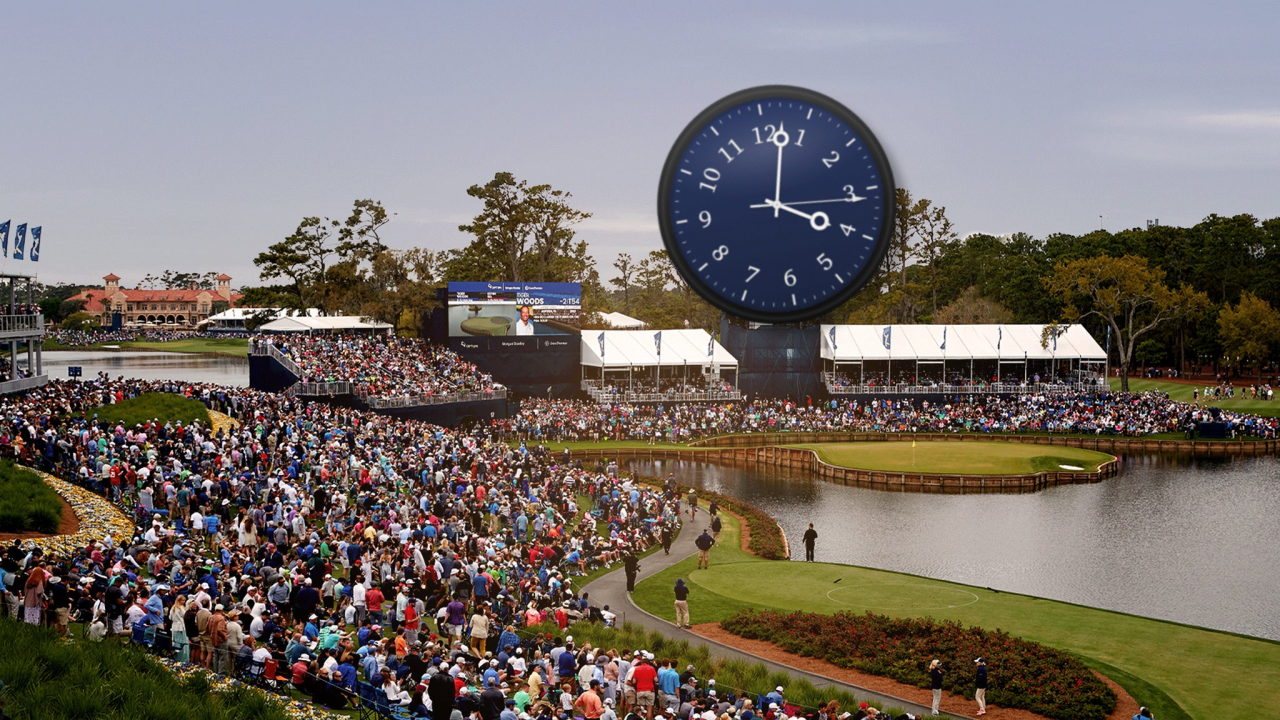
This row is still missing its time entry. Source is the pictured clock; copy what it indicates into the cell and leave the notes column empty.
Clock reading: 4:02:16
